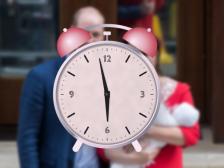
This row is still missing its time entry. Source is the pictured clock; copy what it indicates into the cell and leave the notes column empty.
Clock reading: 5:58
